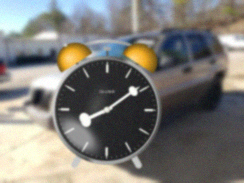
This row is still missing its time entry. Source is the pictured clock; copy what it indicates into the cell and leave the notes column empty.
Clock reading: 8:09
